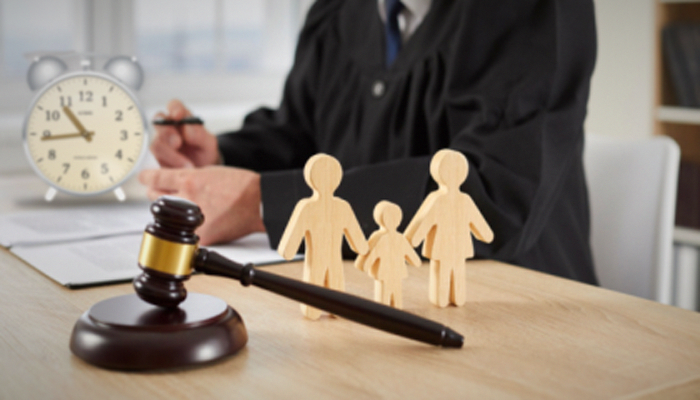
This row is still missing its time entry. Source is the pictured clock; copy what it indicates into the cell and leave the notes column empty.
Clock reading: 10:44
